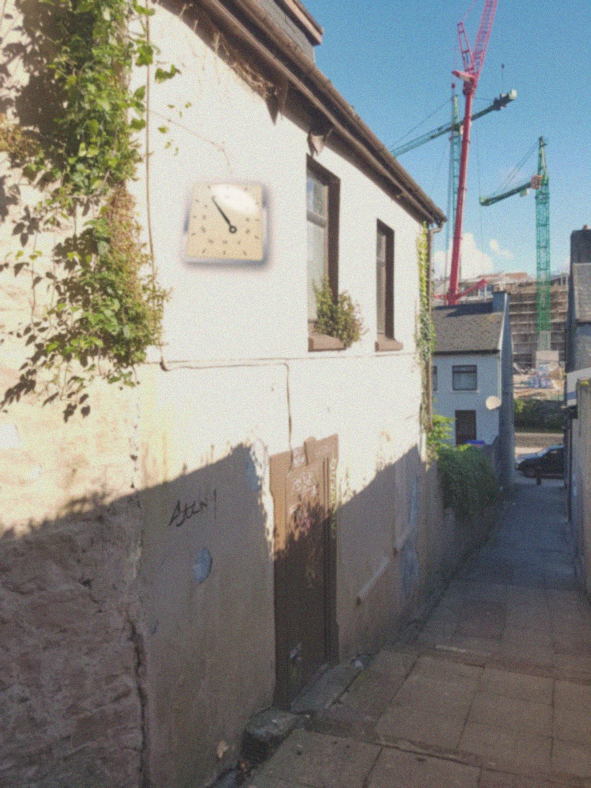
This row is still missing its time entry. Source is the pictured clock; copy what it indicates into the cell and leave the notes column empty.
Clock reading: 4:54
